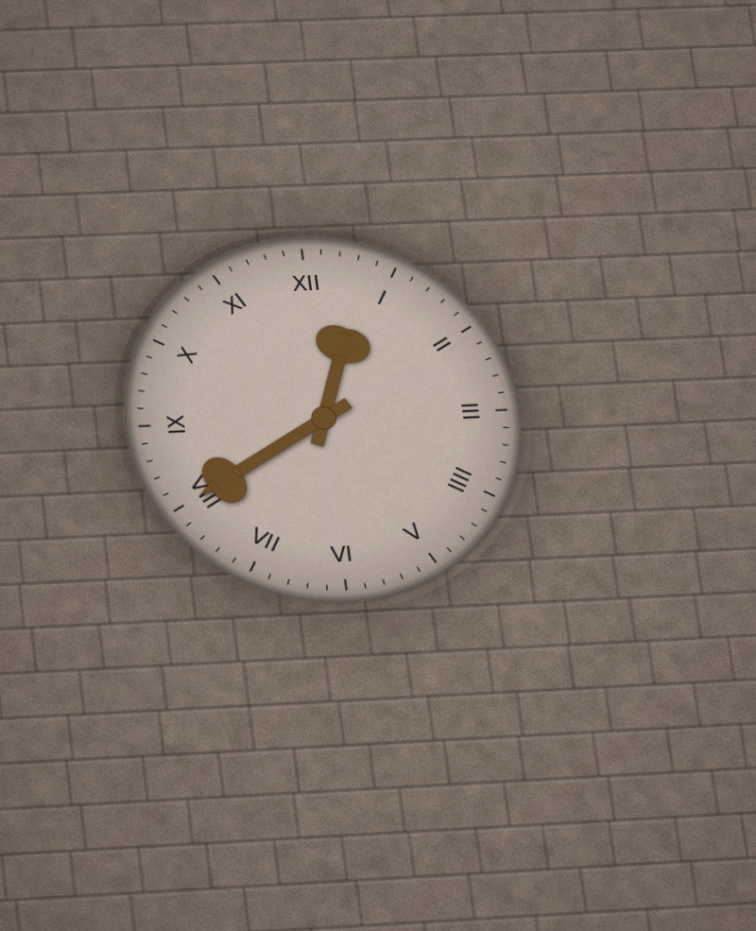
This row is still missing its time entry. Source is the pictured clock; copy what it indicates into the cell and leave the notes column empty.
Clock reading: 12:40
